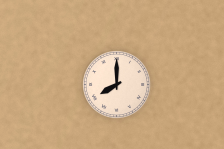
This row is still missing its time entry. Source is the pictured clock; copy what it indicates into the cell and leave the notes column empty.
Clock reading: 8:00
